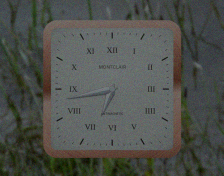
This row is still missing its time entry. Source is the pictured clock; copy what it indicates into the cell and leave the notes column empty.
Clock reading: 6:43
